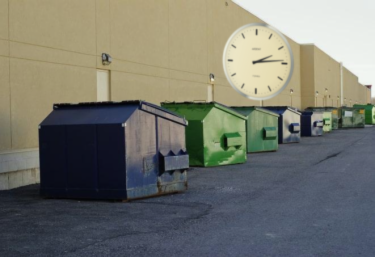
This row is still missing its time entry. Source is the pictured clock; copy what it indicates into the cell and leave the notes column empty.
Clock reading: 2:14
